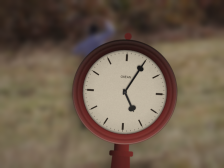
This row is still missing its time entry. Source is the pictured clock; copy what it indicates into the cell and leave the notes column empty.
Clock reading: 5:05
